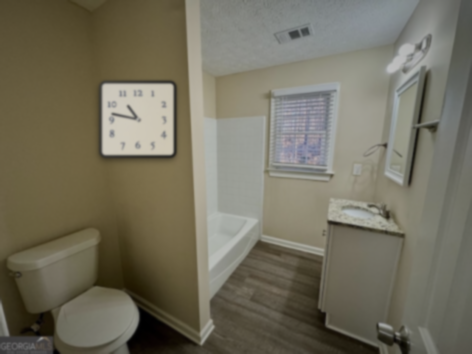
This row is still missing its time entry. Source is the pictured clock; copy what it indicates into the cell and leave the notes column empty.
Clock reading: 10:47
